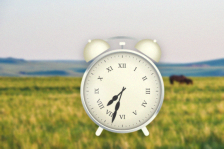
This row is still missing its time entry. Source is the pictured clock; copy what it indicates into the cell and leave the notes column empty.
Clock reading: 7:33
